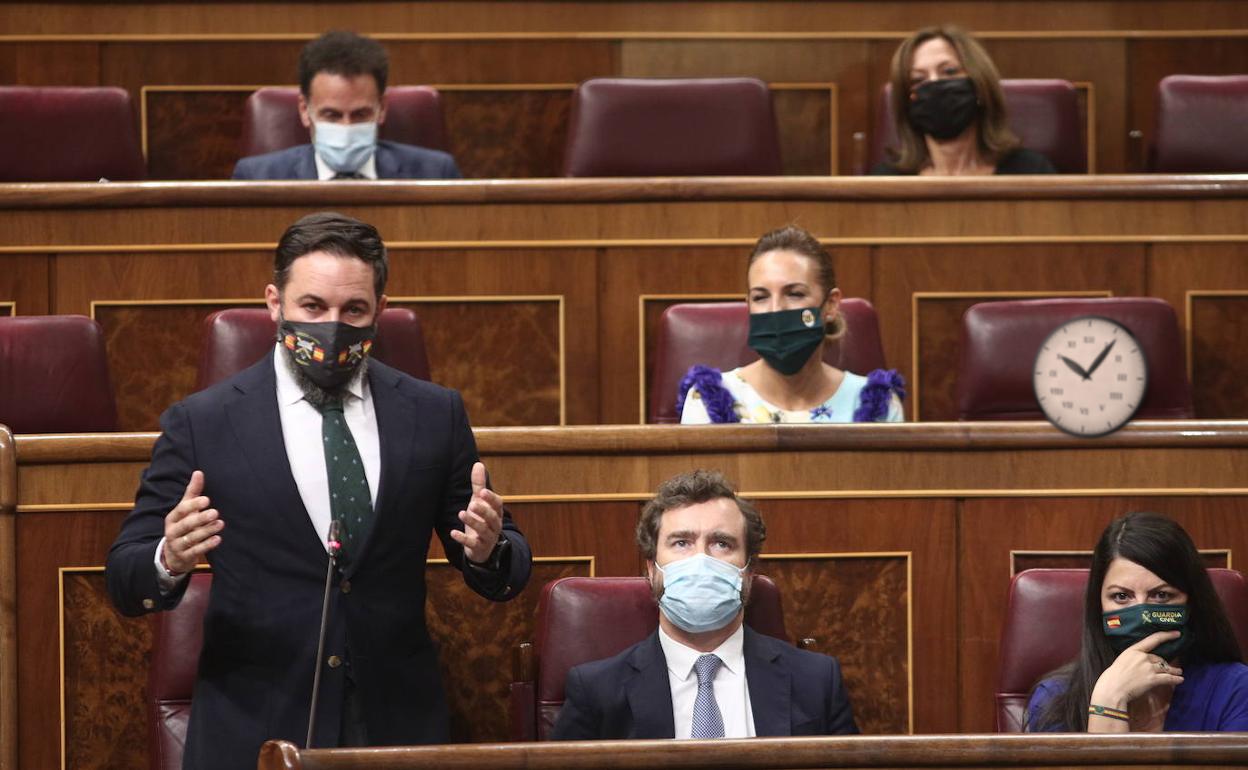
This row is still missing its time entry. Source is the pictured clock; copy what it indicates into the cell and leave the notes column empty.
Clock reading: 10:06
